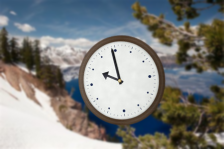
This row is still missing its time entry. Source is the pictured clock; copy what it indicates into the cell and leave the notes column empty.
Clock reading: 9:59
